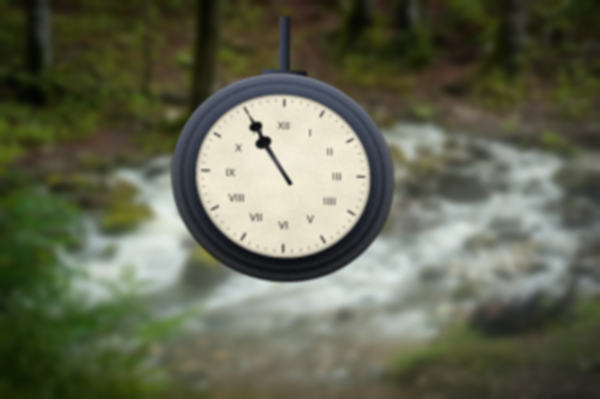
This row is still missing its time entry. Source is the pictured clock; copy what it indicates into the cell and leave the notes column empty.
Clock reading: 10:55
